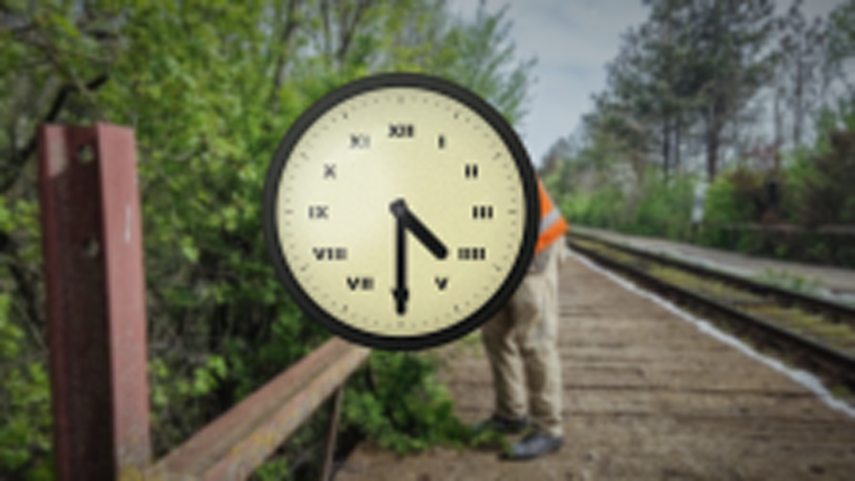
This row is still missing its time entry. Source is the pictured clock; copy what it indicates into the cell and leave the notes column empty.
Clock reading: 4:30
